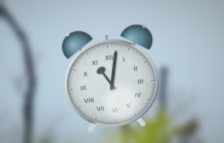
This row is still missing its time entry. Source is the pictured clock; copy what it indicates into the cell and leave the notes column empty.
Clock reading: 11:02
